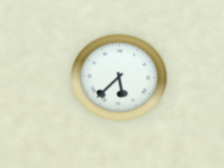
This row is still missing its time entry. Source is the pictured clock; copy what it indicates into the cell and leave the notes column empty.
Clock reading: 5:37
